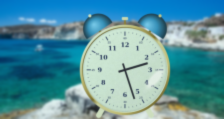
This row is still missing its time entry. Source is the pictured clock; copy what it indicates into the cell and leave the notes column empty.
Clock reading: 2:27
